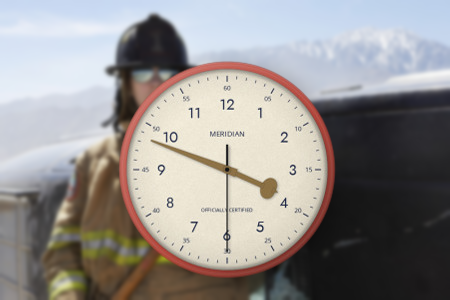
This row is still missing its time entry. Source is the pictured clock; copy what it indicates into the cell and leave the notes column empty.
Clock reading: 3:48:30
